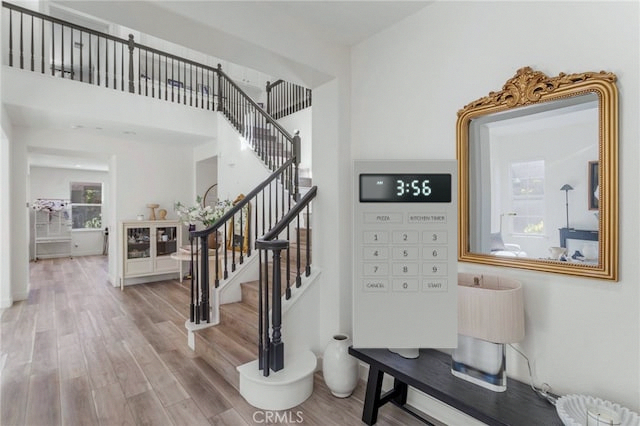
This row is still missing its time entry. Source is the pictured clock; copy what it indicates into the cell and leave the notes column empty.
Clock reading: 3:56
